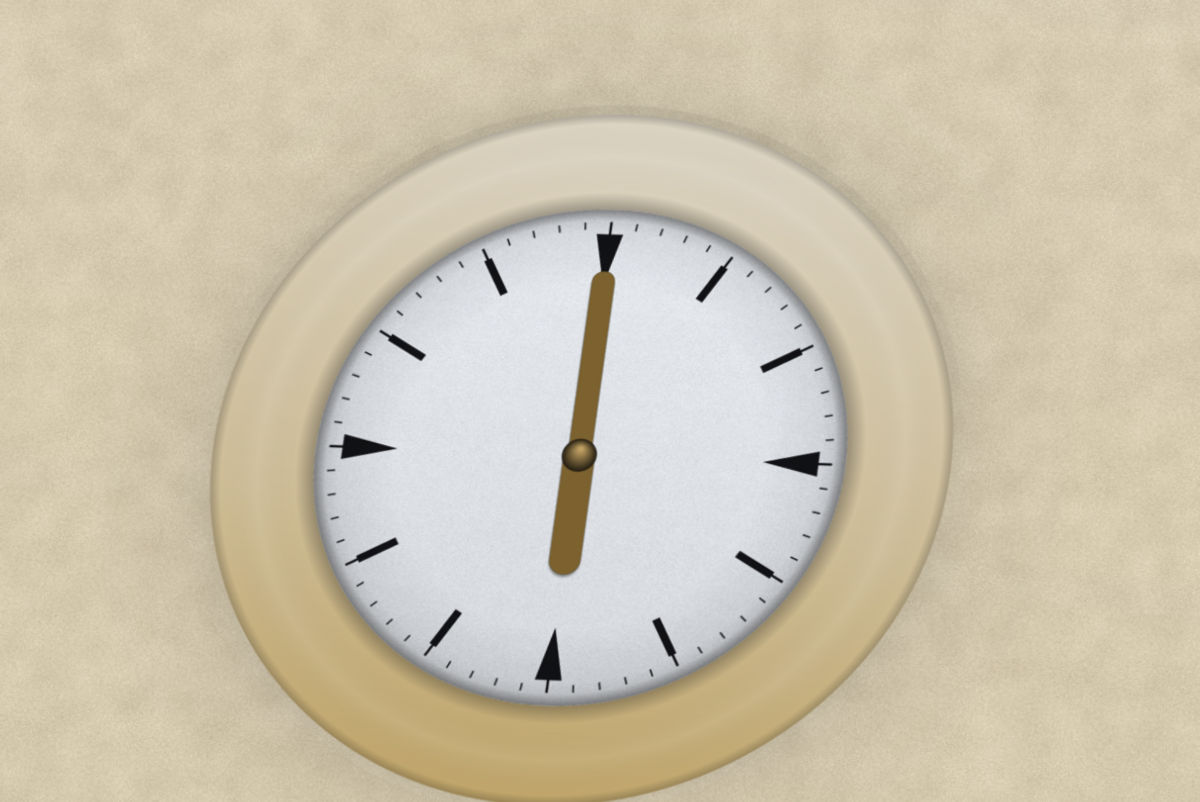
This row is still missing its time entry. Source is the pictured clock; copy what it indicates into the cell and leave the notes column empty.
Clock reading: 6:00
